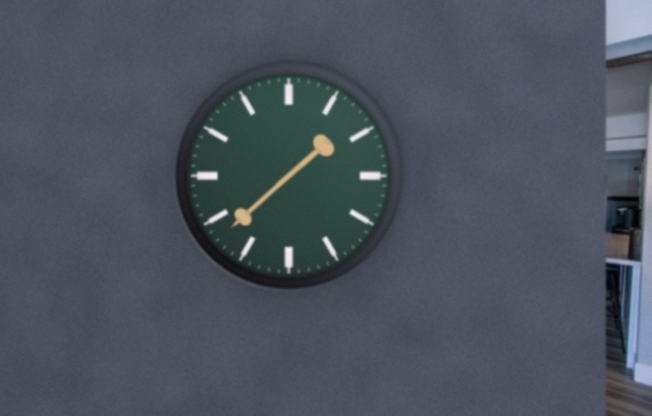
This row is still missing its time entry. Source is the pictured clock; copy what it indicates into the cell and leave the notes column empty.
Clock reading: 1:38
